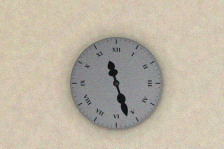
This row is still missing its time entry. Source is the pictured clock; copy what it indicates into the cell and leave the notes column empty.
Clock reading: 11:27
